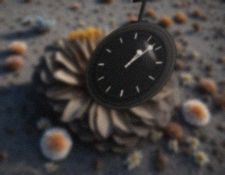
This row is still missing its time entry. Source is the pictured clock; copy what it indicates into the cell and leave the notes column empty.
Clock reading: 1:08
